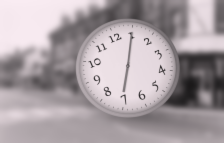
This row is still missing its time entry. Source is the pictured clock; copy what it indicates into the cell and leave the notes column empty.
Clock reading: 7:05
